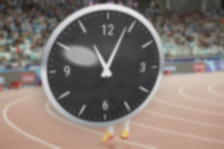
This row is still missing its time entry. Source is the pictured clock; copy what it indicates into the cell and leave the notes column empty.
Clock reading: 11:04
